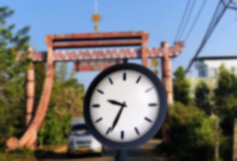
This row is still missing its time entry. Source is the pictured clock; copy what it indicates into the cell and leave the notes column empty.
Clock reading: 9:34
